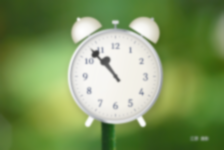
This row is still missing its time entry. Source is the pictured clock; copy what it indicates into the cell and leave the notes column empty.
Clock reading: 10:53
